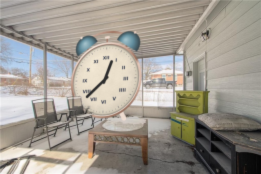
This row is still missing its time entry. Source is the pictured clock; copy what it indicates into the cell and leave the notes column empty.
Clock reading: 12:38
